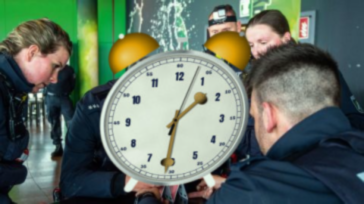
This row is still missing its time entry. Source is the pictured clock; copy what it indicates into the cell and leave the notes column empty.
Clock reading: 1:31:03
